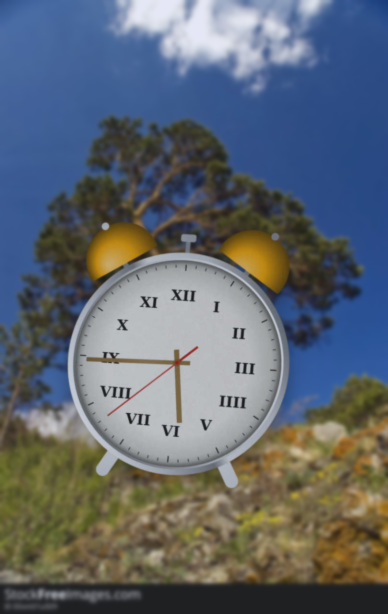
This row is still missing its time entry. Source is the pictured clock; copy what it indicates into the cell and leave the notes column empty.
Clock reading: 5:44:38
